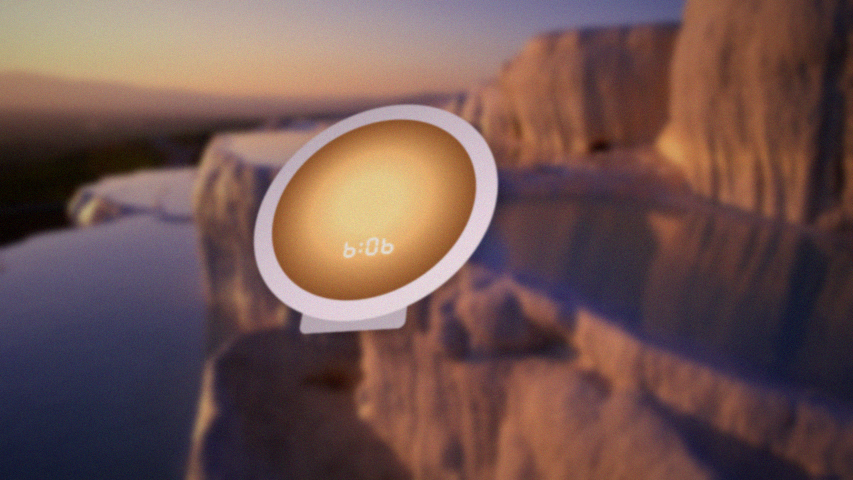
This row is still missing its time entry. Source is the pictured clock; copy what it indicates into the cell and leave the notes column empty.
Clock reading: 6:06
